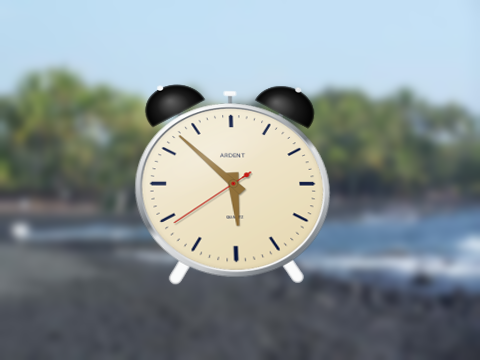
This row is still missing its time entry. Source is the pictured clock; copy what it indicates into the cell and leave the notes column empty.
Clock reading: 5:52:39
